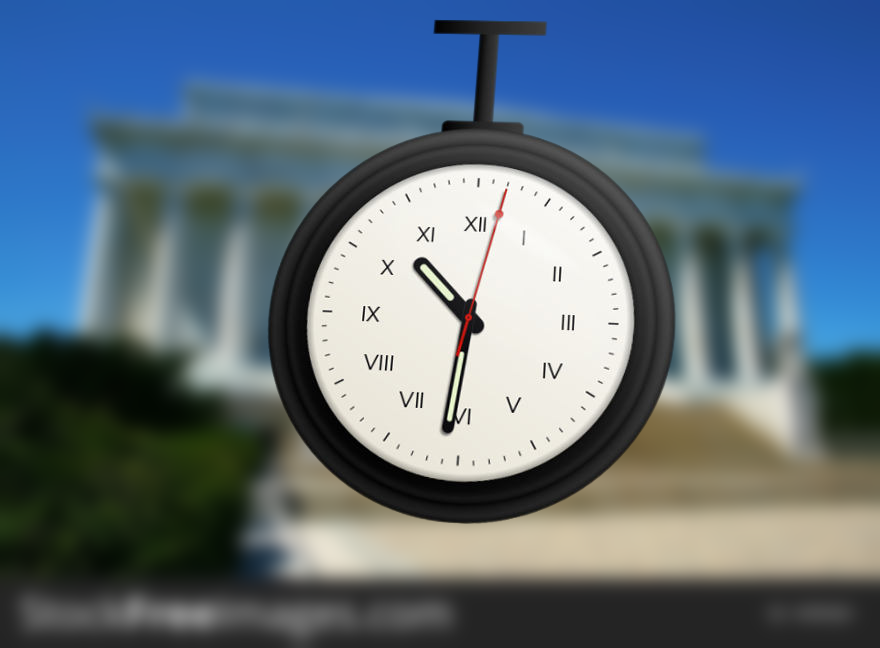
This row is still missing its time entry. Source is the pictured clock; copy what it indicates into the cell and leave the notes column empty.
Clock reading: 10:31:02
